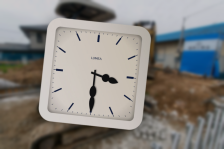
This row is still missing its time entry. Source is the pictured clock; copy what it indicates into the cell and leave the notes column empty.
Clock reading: 3:30
